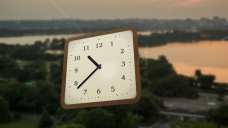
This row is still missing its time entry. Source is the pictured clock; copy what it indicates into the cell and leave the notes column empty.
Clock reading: 10:38
